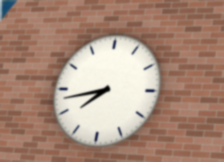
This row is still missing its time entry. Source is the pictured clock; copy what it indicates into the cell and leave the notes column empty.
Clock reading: 7:43
